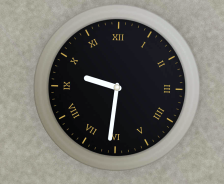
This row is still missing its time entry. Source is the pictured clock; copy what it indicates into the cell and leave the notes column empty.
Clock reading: 9:31
